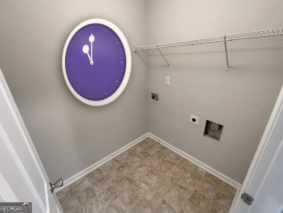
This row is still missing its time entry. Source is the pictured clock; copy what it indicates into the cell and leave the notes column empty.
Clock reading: 11:00
